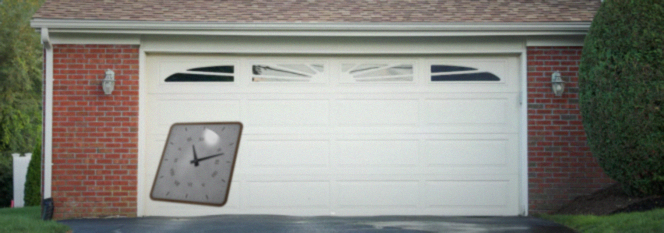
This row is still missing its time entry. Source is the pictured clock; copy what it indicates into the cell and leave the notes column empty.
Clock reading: 11:12
